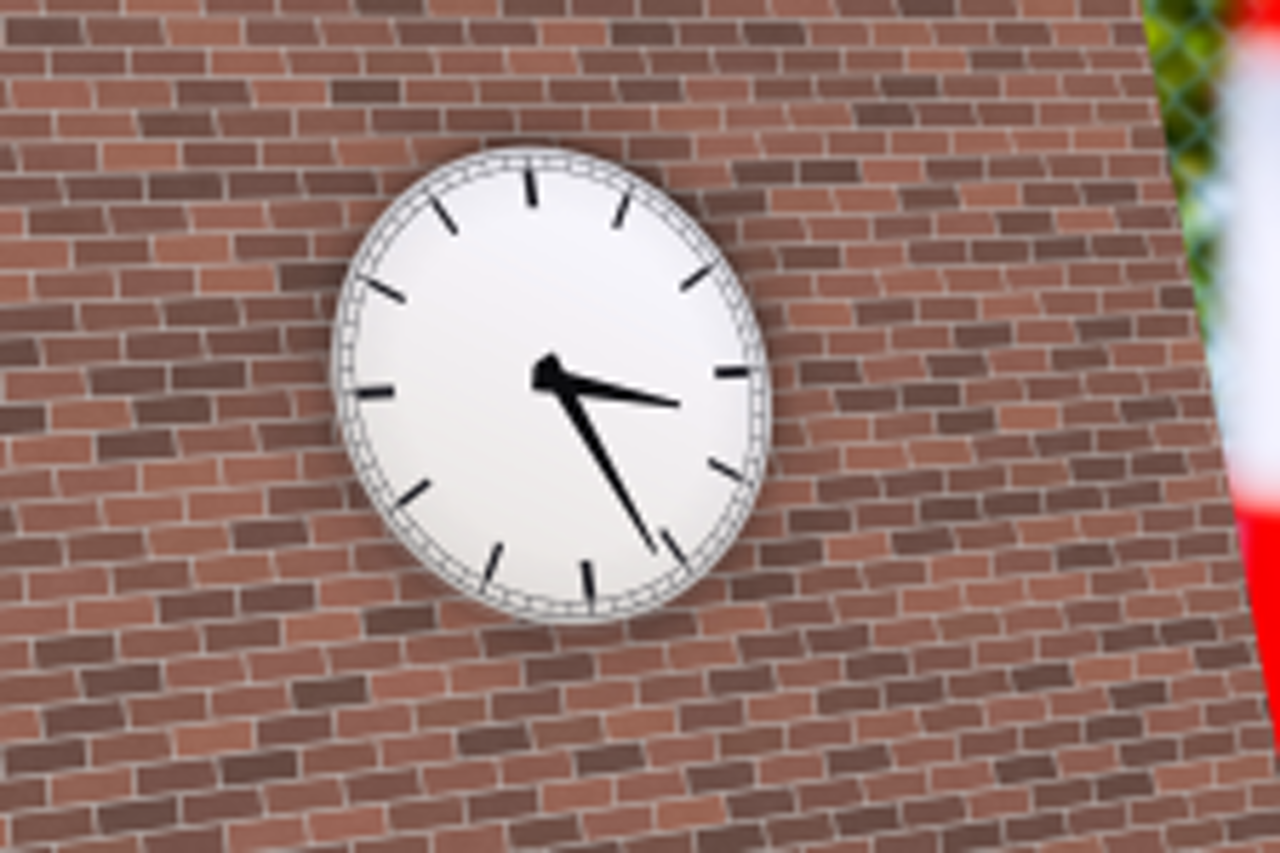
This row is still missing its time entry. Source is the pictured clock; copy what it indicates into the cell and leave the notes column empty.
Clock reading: 3:26
